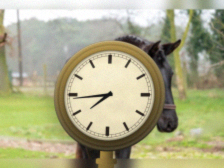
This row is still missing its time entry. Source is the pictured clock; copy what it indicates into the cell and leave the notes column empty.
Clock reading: 7:44
